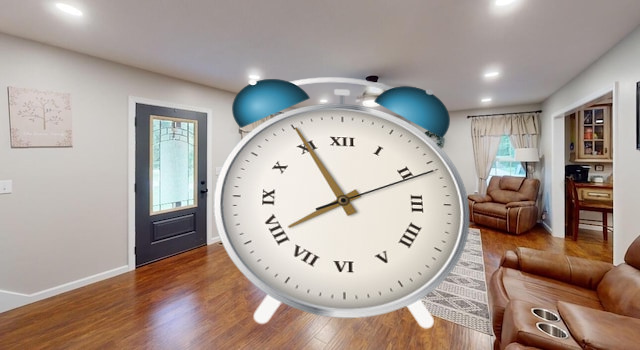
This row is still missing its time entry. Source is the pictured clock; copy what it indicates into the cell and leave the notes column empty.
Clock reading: 7:55:11
